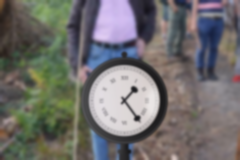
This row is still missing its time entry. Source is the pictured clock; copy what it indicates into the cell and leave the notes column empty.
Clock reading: 1:24
